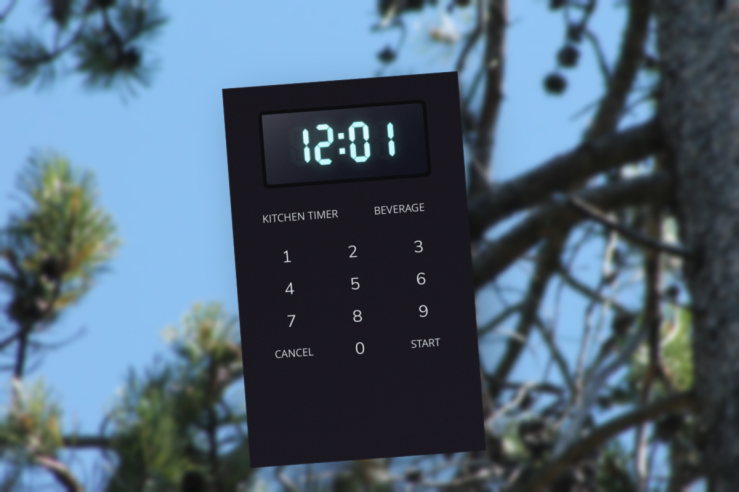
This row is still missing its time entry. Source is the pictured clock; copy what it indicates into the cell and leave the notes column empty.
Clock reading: 12:01
